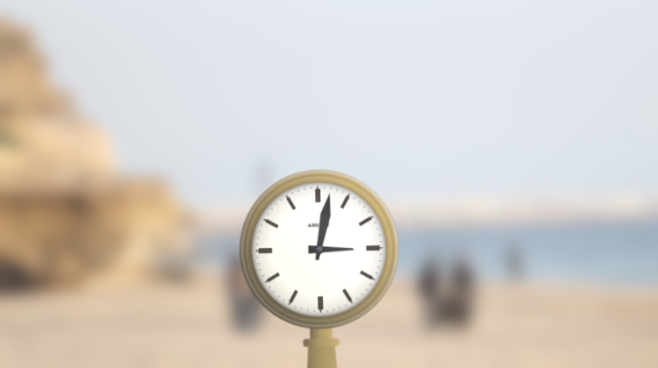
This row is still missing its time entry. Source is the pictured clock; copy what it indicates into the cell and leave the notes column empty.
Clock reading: 3:02
